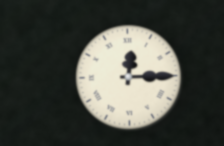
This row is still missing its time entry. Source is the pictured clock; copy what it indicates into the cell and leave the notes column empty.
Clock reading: 12:15
